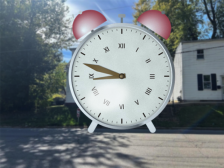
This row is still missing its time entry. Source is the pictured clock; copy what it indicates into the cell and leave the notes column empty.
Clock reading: 8:48
